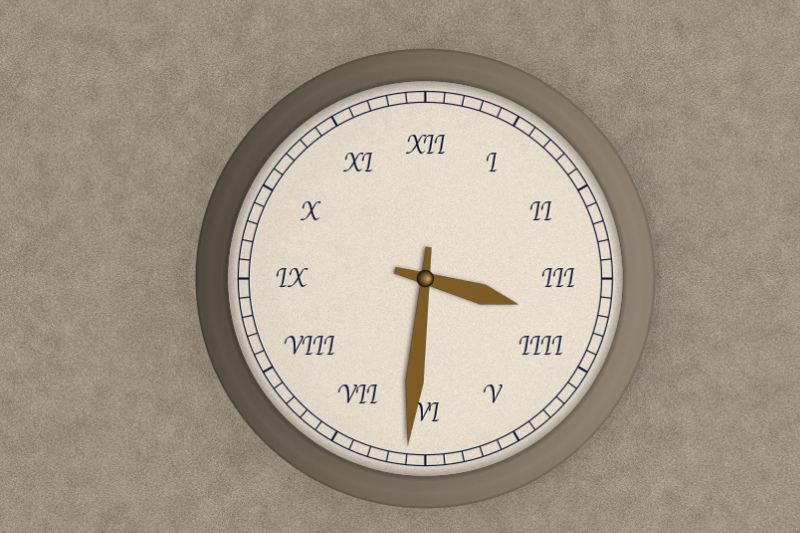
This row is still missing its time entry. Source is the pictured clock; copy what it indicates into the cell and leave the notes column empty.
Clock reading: 3:31
